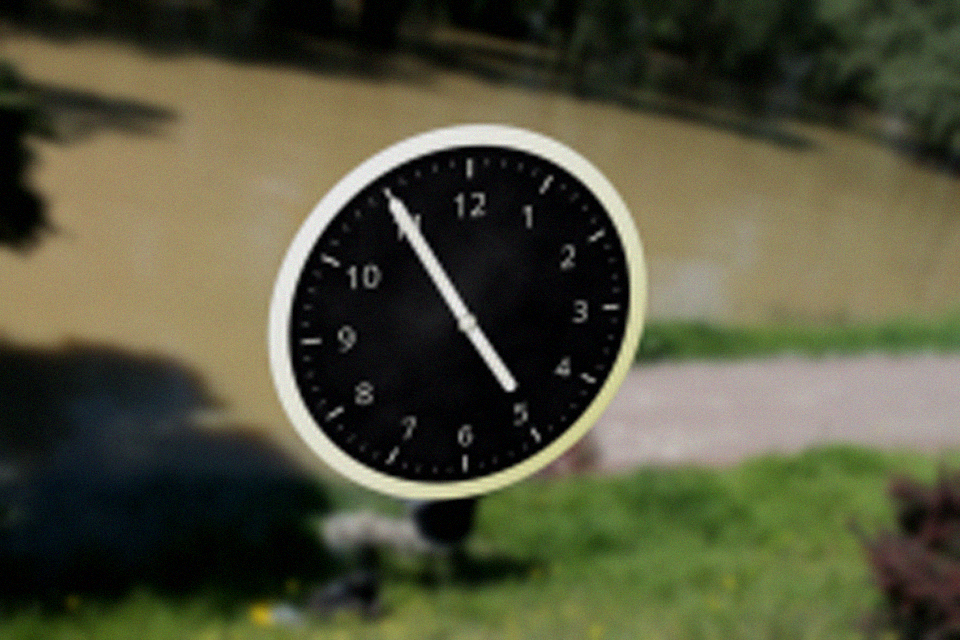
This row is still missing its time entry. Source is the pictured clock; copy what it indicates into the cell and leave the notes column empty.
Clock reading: 4:55
